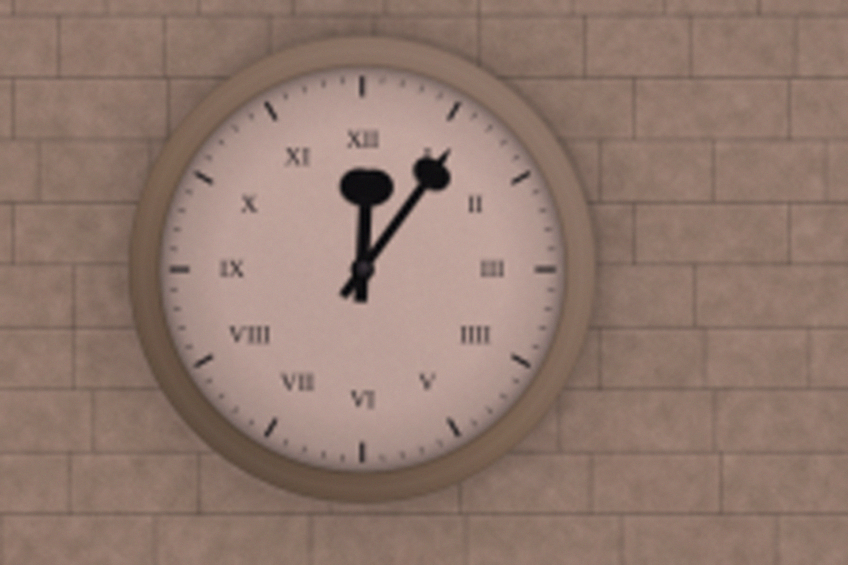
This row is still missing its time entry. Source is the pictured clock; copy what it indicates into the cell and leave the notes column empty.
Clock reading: 12:06
